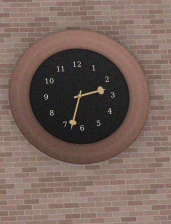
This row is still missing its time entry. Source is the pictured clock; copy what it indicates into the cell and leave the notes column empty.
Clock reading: 2:33
